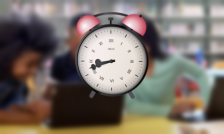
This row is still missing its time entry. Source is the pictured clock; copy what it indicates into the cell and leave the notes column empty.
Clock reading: 8:42
